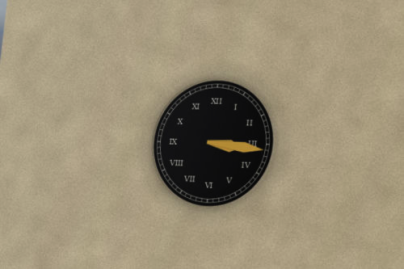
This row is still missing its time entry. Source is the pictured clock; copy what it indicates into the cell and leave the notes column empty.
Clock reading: 3:16
